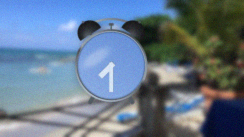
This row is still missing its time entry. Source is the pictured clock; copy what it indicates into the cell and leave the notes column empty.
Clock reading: 7:30
